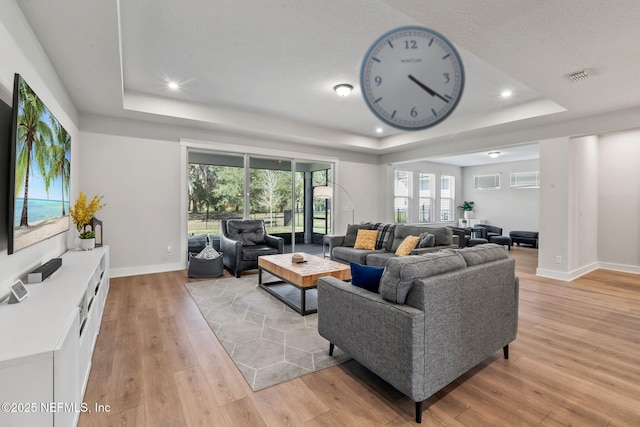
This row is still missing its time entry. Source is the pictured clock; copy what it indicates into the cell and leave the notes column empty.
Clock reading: 4:21
